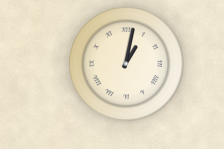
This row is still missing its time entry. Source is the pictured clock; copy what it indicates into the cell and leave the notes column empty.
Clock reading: 1:02
